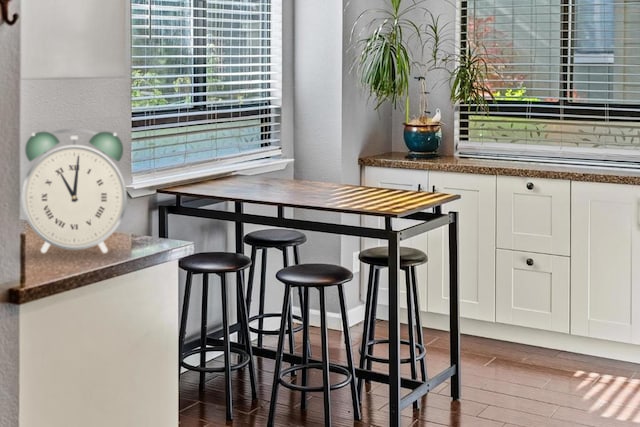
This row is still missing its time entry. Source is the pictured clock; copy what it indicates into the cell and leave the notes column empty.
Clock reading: 11:01
